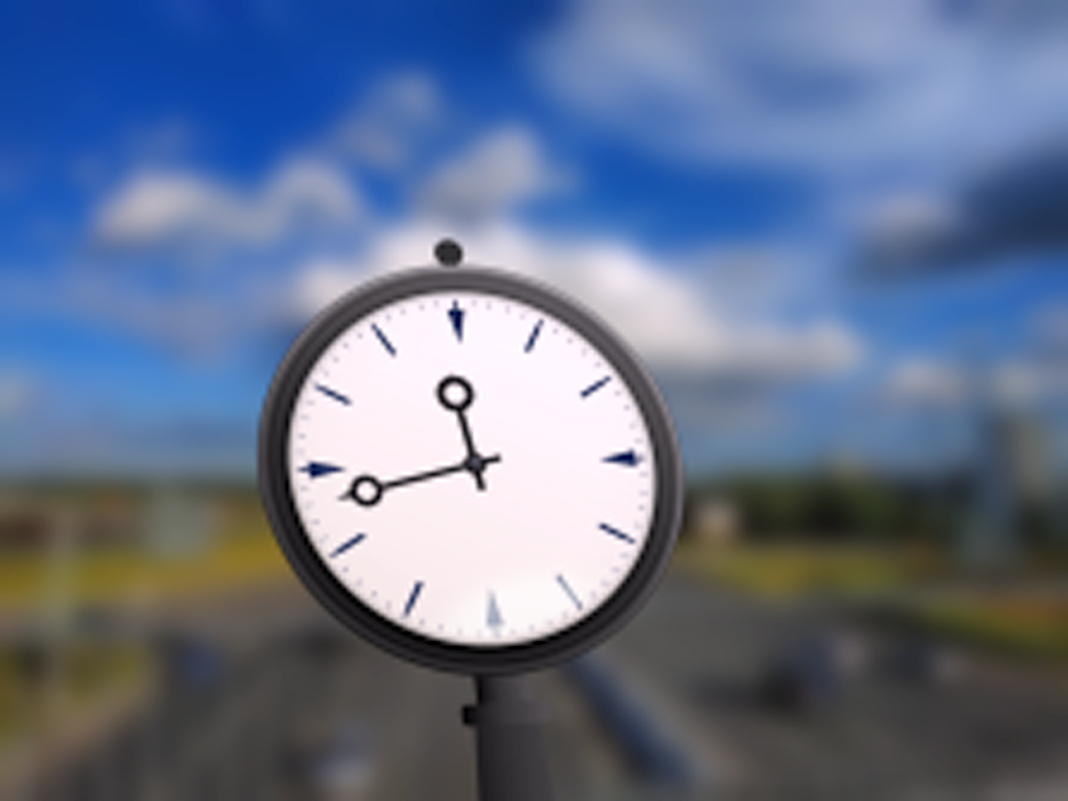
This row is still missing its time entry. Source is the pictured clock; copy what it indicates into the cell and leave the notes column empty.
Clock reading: 11:43
